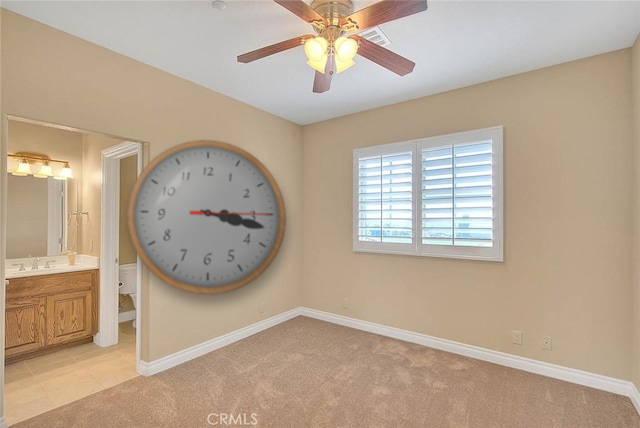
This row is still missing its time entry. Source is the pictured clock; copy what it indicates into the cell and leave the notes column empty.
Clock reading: 3:17:15
